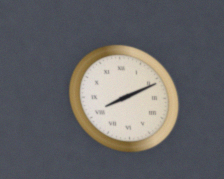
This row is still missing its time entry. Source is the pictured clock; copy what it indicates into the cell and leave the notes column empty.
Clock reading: 8:11
